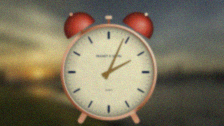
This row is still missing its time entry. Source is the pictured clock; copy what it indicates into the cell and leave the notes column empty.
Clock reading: 2:04
